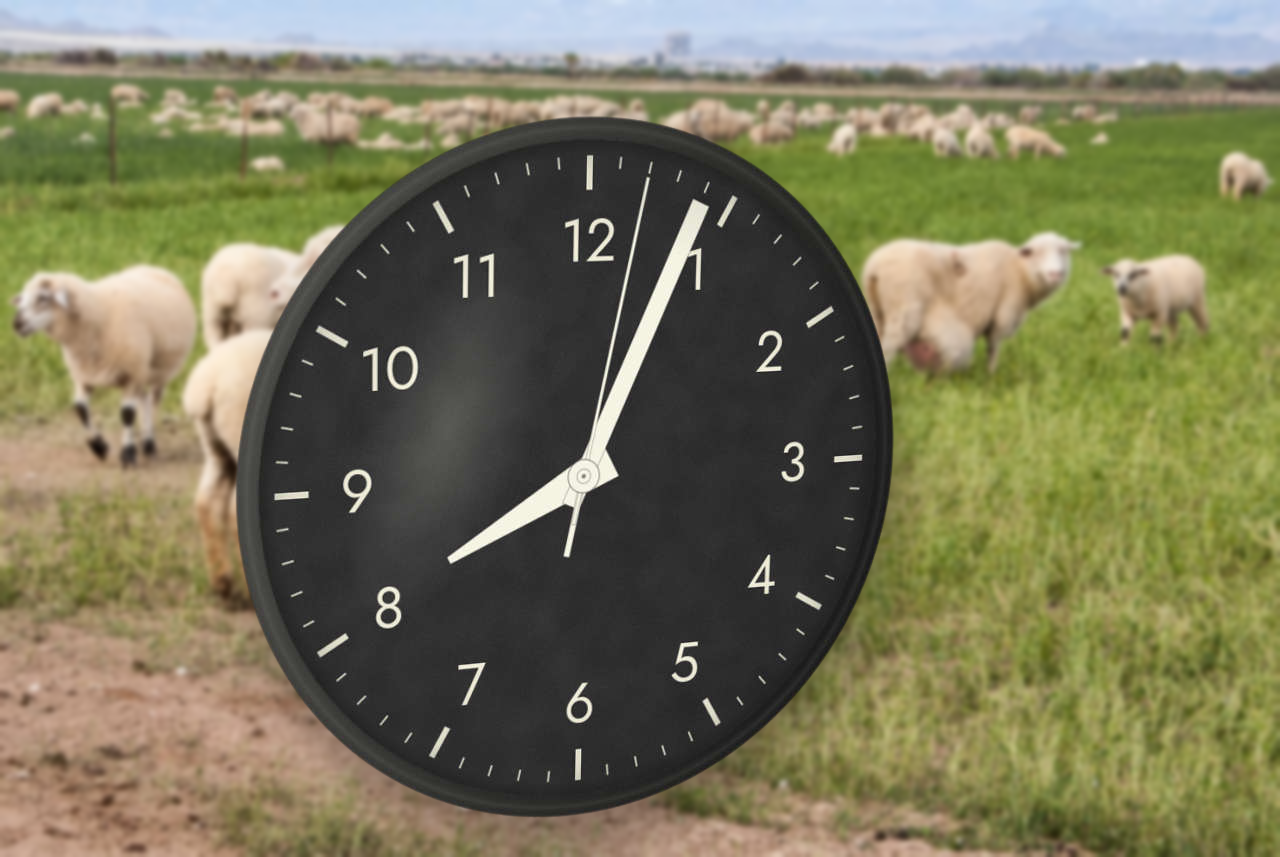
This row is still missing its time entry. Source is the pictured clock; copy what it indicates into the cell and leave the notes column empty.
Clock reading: 8:04:02
